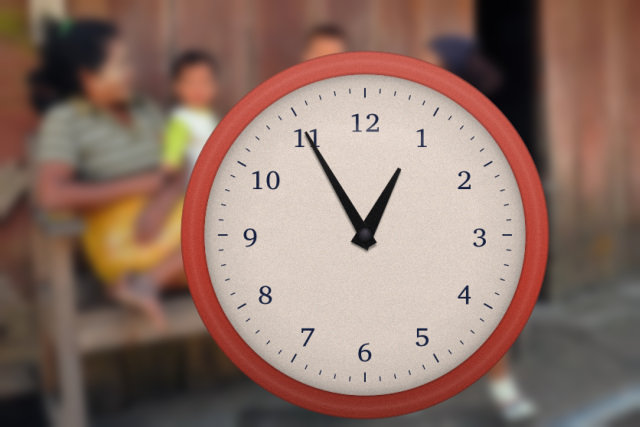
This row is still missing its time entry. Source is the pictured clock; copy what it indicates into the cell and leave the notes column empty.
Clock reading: 12:55
